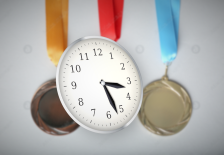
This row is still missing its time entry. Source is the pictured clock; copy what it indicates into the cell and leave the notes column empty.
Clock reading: 3:27
